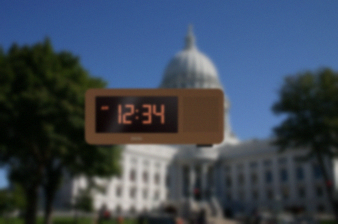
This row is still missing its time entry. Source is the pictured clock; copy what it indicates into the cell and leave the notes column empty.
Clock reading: 12:34
